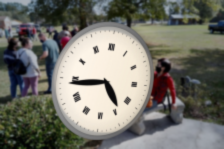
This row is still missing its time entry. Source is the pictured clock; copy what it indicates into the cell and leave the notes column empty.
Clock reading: 4:44
